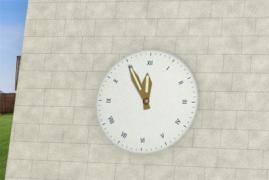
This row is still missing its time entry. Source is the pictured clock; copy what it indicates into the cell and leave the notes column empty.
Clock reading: 11:55
